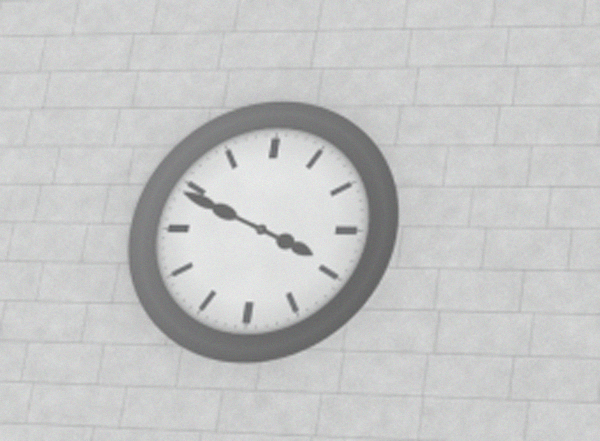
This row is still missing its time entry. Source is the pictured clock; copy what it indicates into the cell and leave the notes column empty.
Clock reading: 3:49
